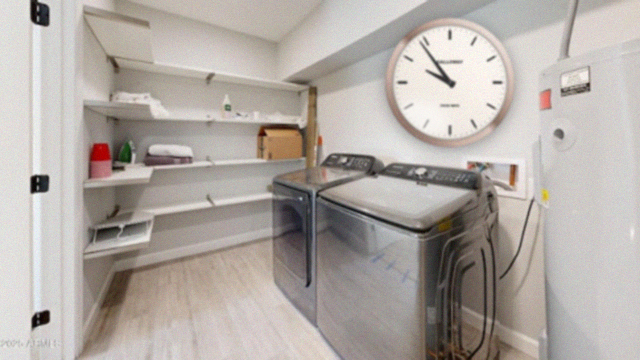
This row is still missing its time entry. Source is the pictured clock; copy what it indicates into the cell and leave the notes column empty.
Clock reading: 9:54
